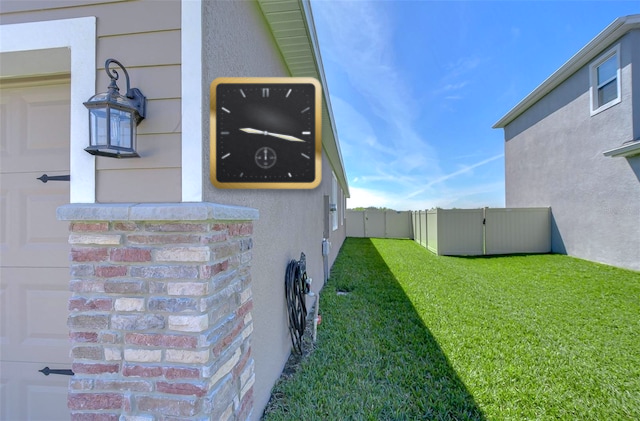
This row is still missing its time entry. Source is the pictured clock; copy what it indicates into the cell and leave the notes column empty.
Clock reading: 9:17
